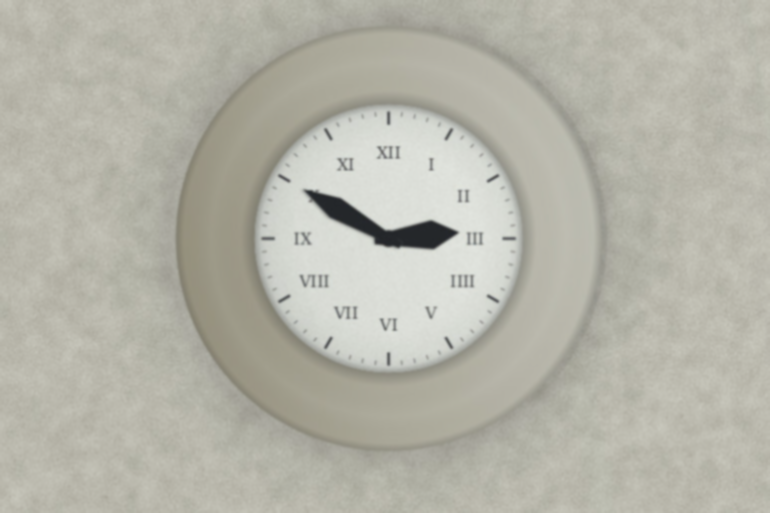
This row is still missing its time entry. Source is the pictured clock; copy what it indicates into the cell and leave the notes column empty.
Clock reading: 2:50
